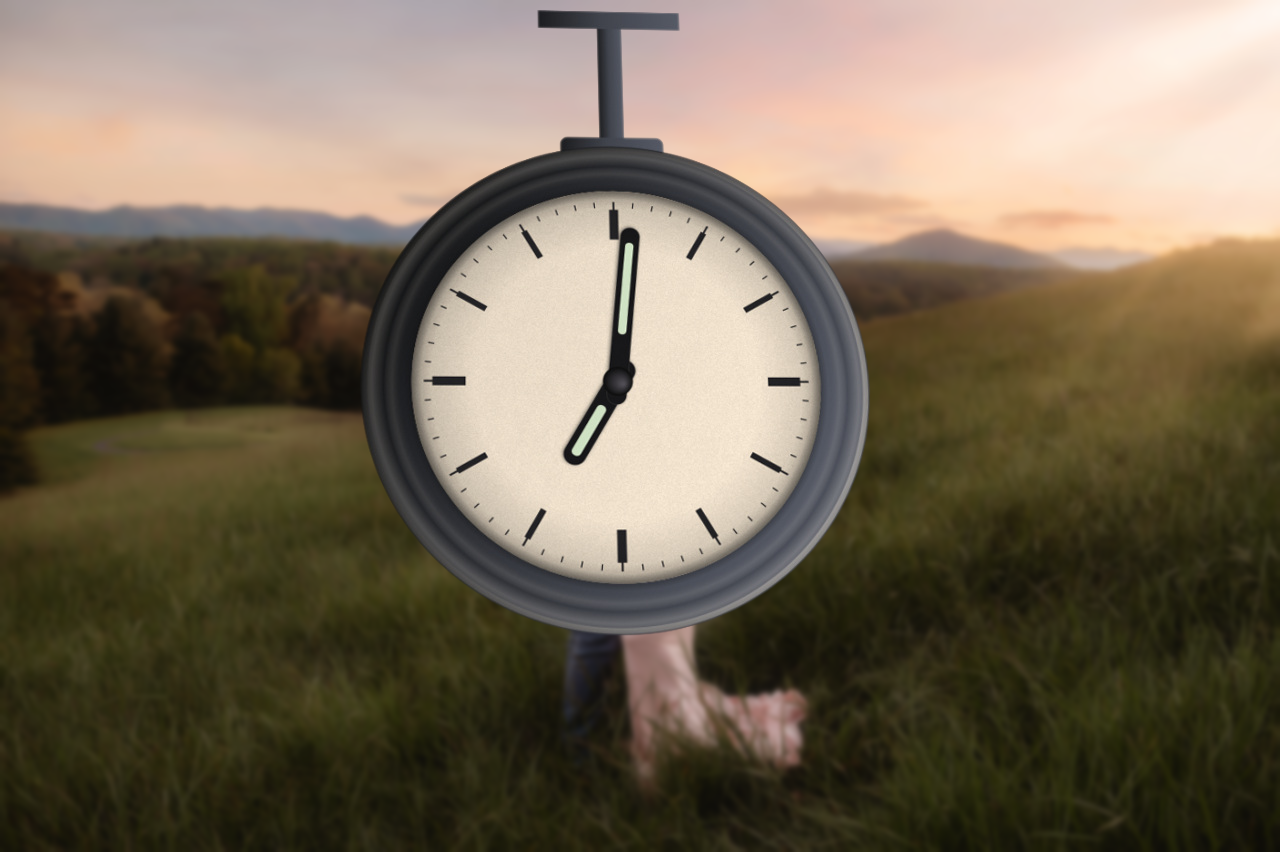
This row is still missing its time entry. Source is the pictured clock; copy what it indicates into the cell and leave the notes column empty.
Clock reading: 7:01
